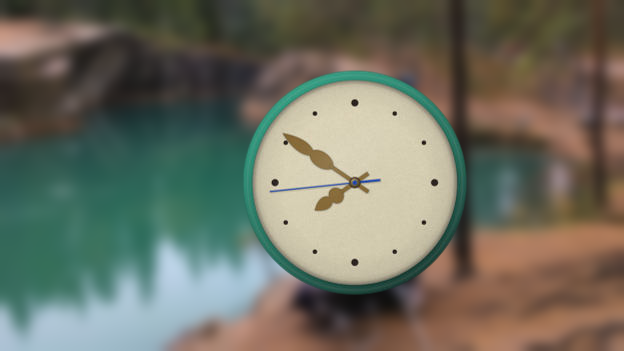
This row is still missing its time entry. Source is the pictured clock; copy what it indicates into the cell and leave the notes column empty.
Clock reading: 7:50:44
